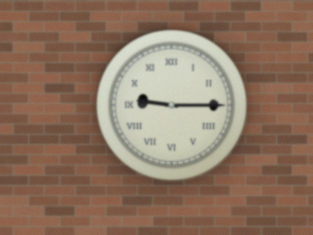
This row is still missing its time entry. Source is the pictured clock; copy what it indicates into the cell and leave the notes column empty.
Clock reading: 9:15
